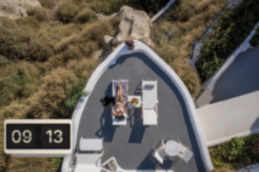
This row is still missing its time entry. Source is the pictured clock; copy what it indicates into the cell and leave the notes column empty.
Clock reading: 9:13
